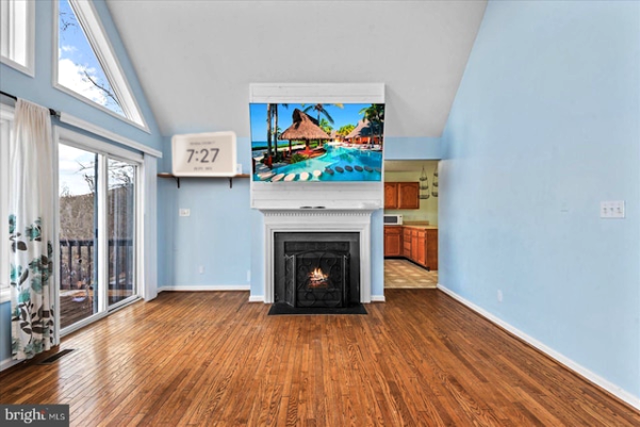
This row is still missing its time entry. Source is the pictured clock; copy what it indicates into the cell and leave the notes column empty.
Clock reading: 7:27
